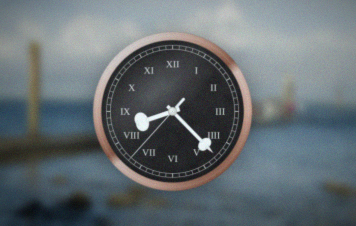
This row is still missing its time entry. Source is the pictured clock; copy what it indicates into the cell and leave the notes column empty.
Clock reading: 8:22:37
